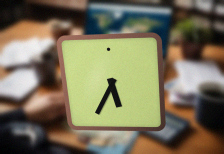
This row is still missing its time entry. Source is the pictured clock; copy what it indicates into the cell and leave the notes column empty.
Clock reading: 5:35
